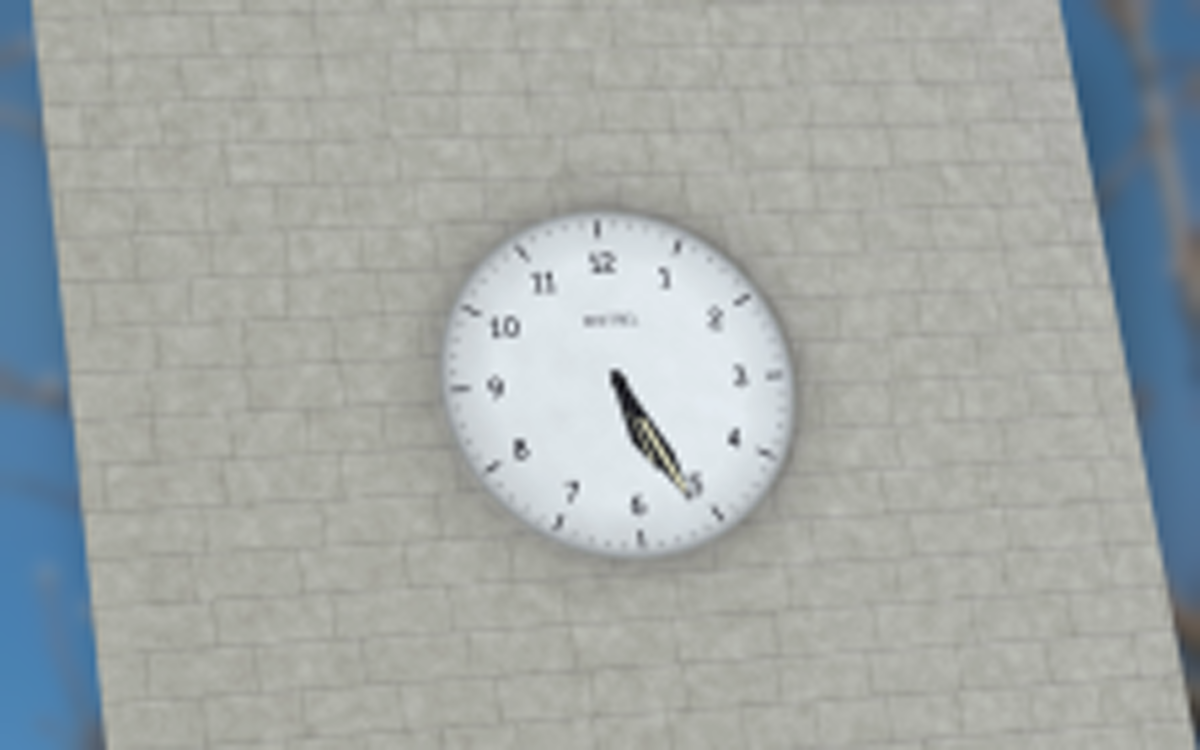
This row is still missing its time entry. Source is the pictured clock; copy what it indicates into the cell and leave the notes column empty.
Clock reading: 5:26
